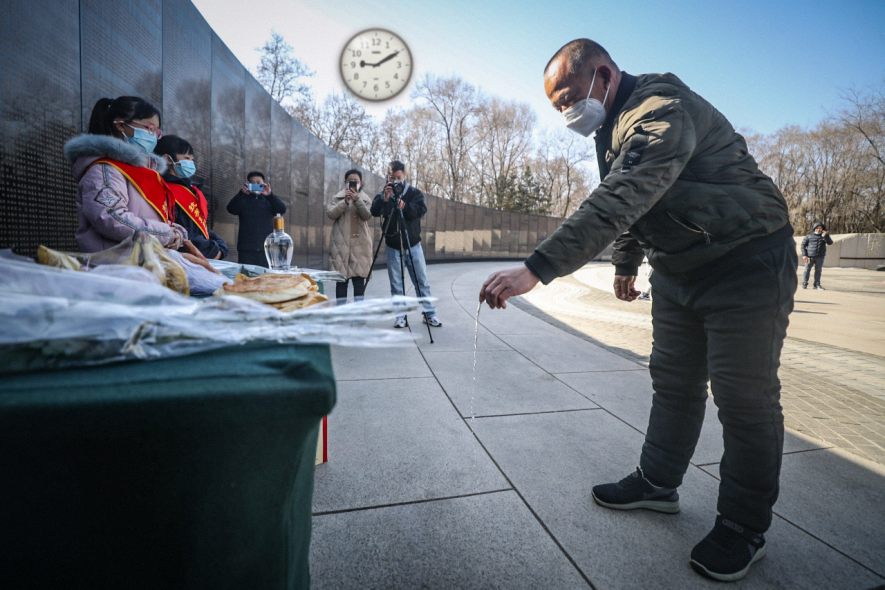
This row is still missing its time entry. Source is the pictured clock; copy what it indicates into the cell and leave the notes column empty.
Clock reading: 9:10
